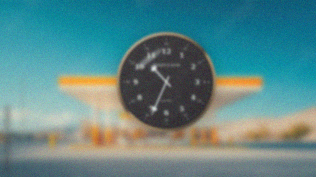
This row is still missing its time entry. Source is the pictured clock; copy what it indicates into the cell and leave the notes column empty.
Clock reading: 10:34
